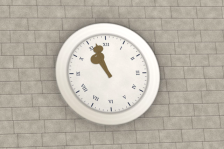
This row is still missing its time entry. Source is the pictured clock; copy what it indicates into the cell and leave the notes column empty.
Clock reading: 10:57
